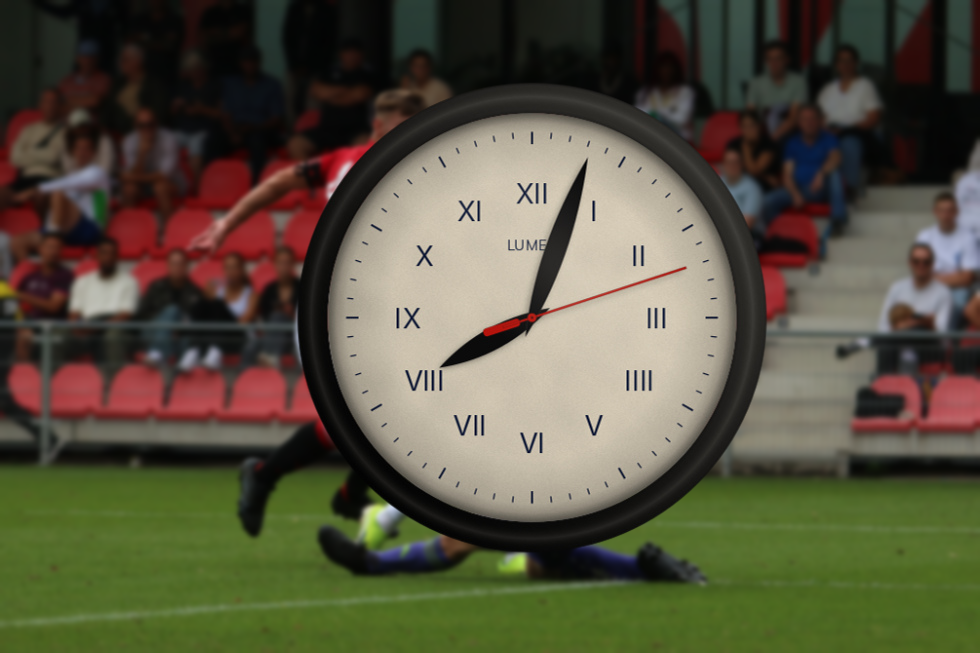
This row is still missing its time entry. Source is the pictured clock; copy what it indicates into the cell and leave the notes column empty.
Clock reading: 8:03:12
